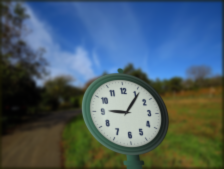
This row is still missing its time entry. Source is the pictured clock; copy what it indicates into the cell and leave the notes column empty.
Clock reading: 9:06
